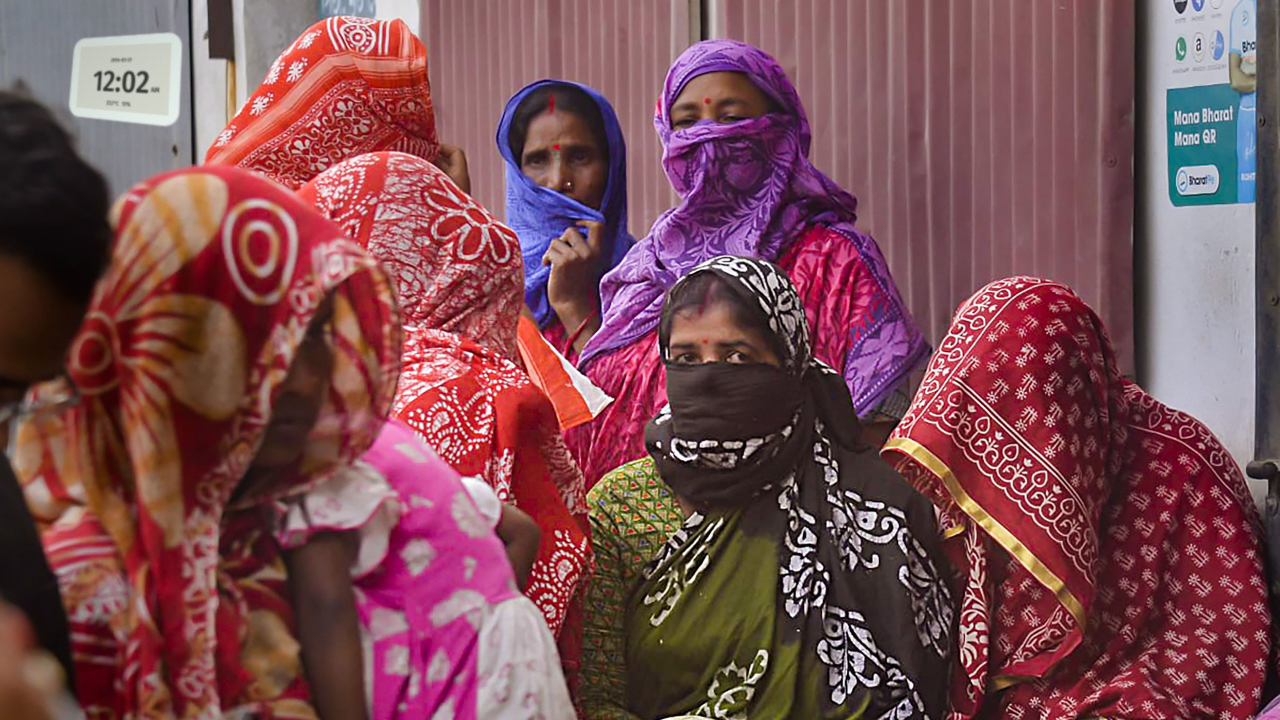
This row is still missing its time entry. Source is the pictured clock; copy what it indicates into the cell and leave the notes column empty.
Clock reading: 12:02
